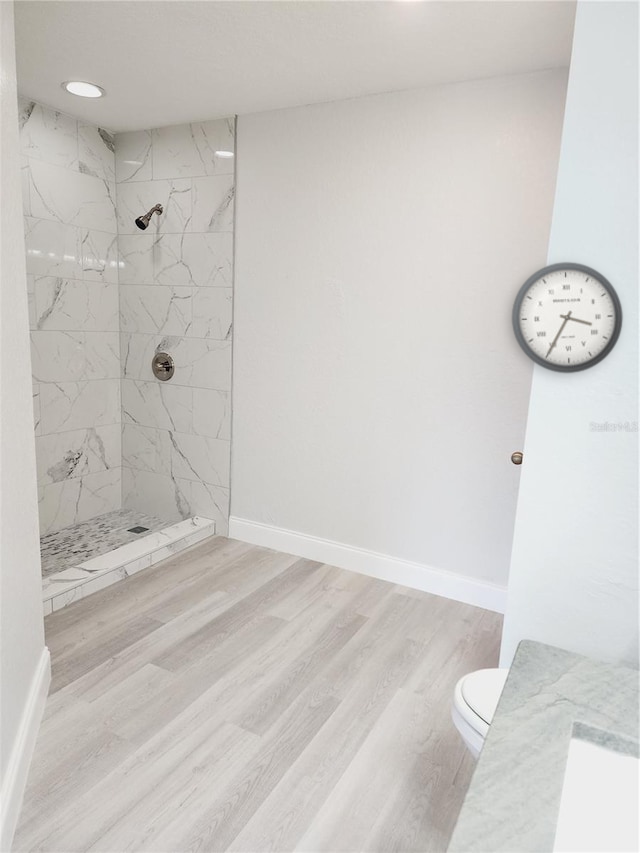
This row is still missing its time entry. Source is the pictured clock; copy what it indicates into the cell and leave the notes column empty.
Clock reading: 3:35
